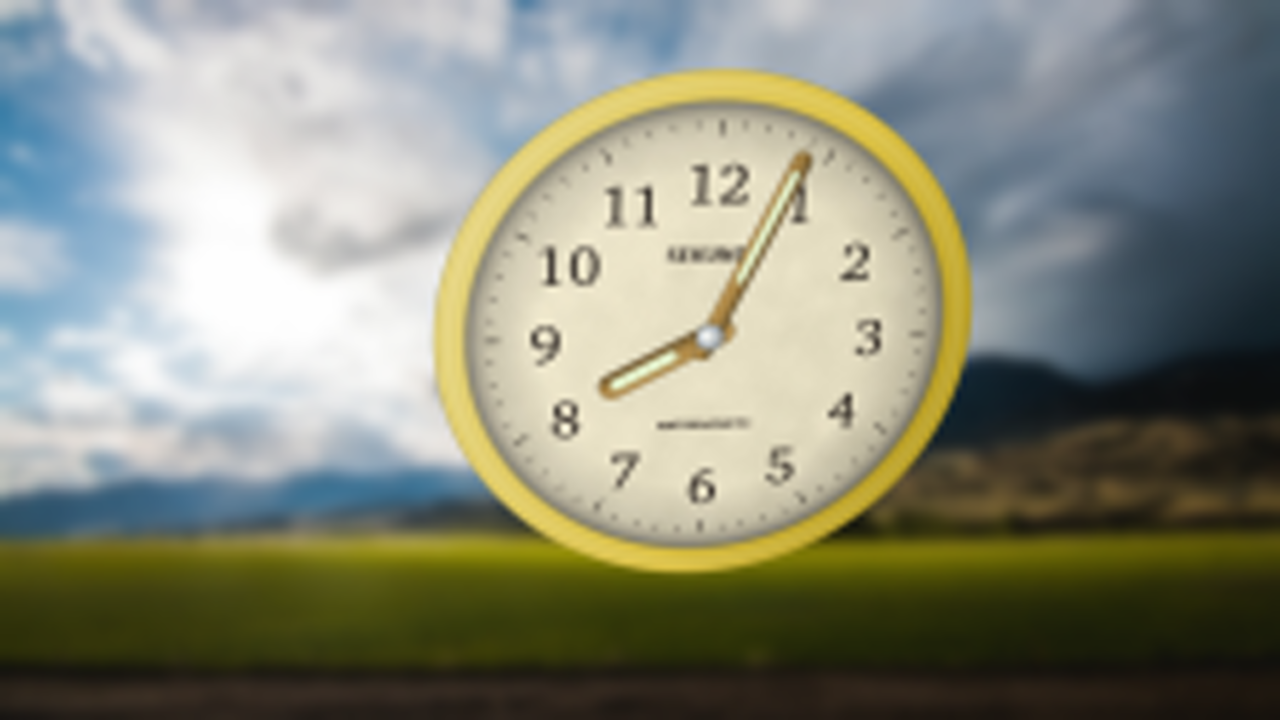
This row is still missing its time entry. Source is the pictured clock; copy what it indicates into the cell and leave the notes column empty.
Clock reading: 8:04
